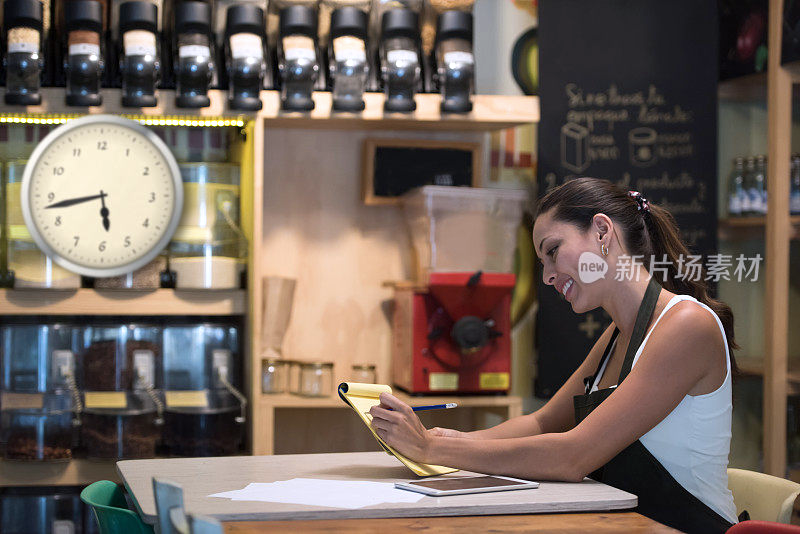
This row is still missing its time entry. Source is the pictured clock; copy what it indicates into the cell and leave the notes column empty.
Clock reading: 5:43
